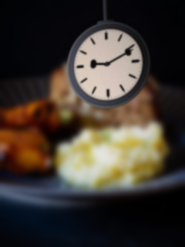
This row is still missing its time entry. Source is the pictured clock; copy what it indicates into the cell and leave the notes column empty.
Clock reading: 9:11
